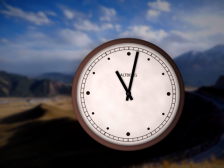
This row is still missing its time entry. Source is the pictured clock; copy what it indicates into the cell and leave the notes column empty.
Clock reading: 11:02
